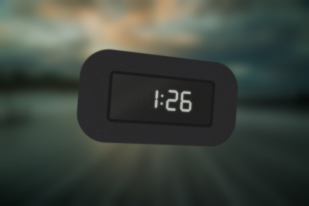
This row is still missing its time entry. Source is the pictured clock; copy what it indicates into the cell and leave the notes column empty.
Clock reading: 1:26
